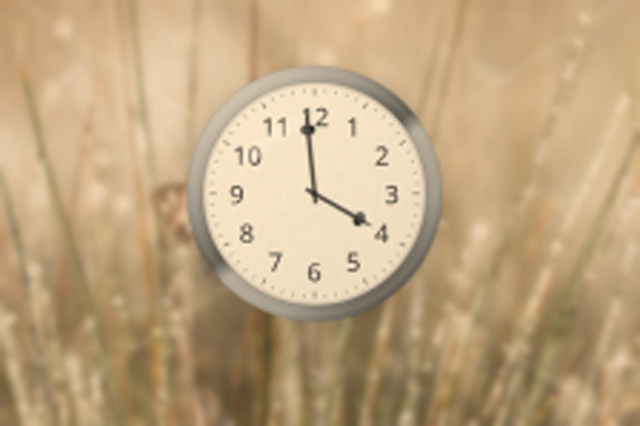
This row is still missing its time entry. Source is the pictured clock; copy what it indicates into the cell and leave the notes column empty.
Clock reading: 3:59
